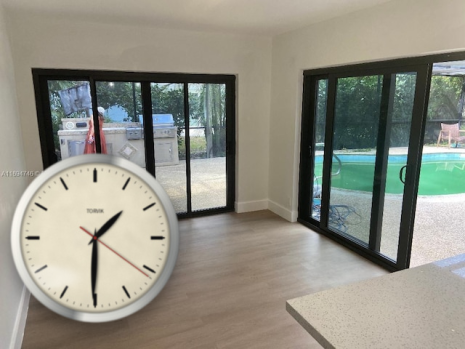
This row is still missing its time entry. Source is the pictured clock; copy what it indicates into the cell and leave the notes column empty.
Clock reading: 1:30:21
